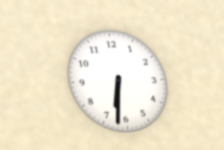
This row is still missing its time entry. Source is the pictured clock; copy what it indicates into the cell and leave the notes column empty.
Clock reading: 6:32
